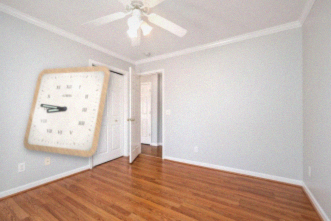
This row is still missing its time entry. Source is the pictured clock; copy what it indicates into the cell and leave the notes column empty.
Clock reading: 8:46
